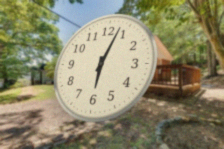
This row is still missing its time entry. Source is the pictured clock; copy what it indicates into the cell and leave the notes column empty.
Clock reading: 6:03
